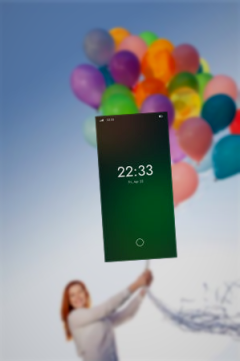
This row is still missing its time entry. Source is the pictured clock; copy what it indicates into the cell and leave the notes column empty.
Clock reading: 22:33
